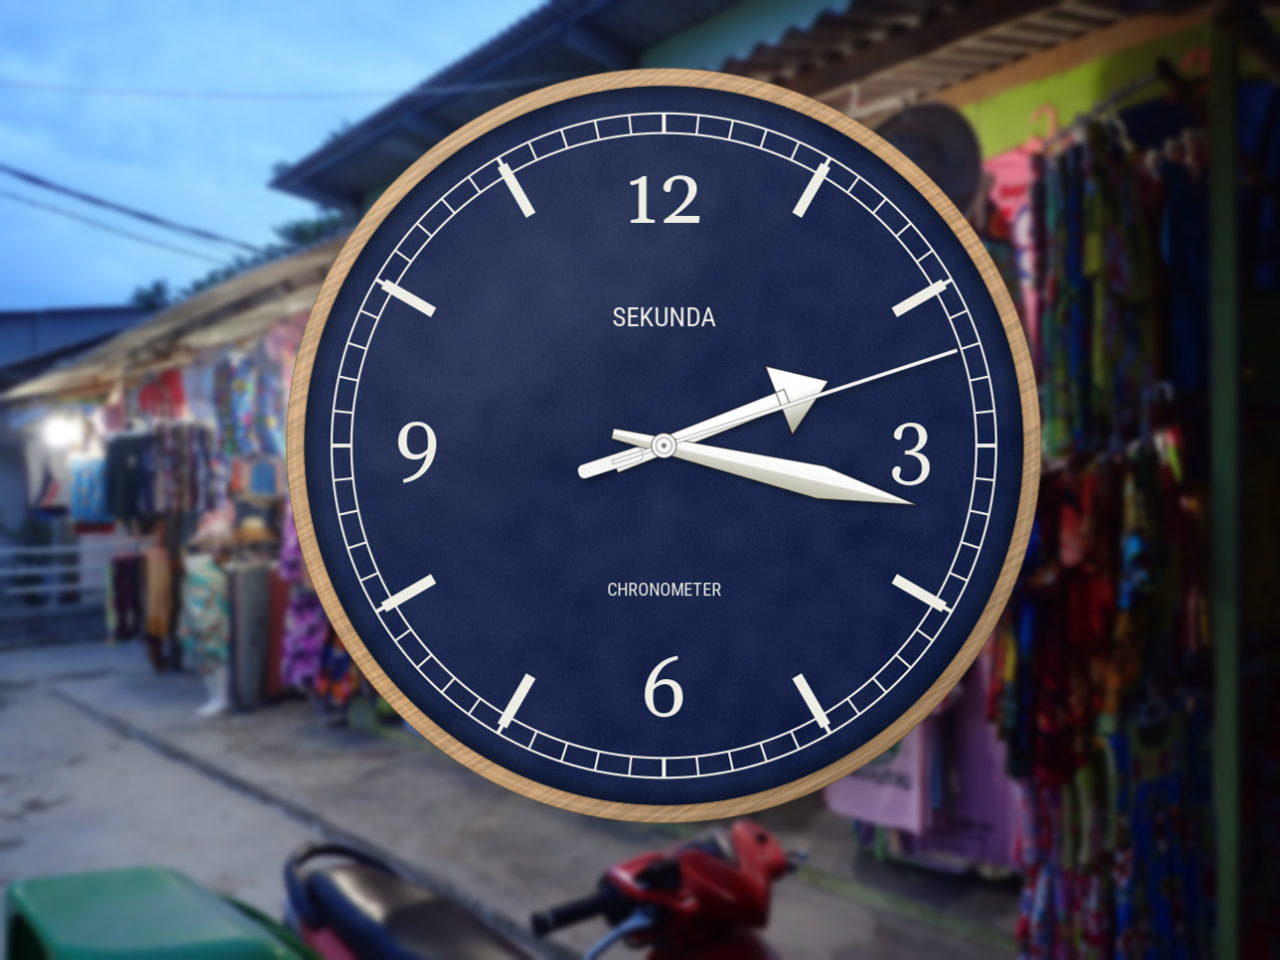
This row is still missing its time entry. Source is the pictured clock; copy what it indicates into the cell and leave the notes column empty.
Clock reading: 2:17:12
